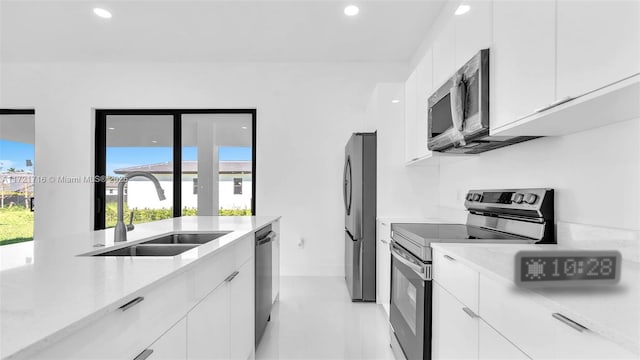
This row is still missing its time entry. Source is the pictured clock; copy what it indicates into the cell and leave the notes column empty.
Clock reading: 10:28
